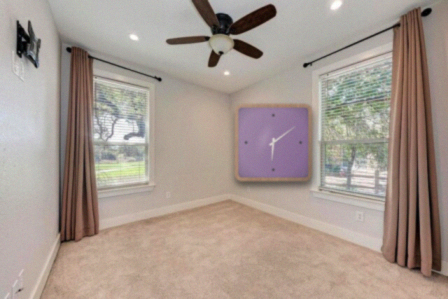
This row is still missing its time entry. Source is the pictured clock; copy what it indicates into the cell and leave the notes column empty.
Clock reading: 6:09
